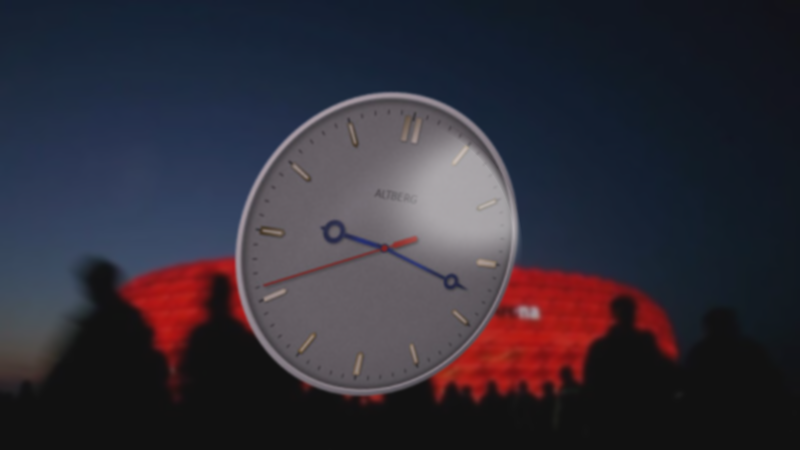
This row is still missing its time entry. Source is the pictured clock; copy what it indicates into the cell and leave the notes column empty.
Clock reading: 9:17:41
